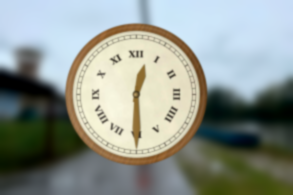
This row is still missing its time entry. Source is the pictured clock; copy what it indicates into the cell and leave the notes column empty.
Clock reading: 12:30
